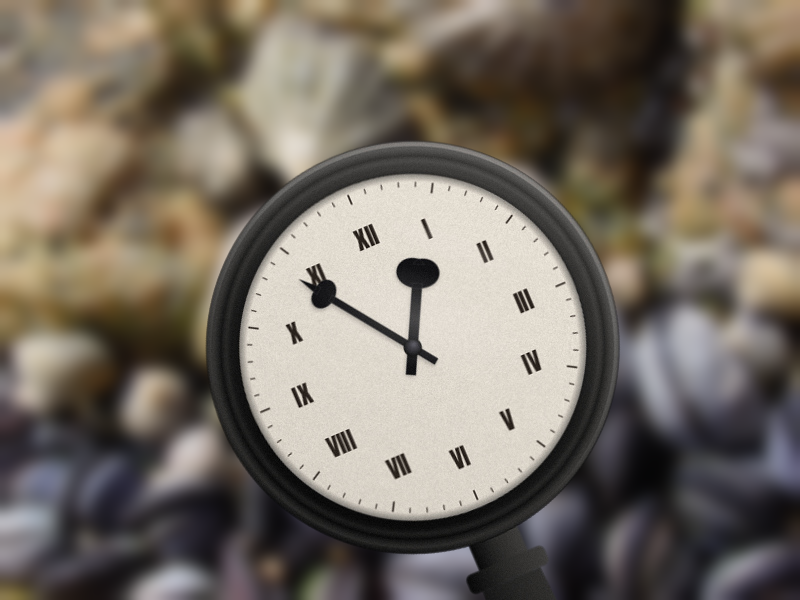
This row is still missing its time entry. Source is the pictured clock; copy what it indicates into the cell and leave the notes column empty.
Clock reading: 12:54
